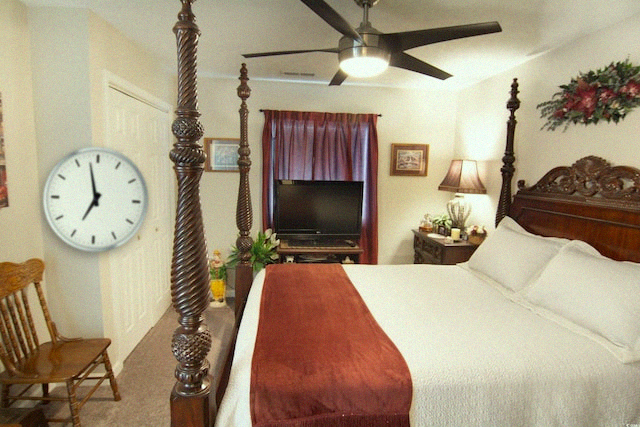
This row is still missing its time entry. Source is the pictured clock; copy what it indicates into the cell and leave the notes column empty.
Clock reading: 6:58
